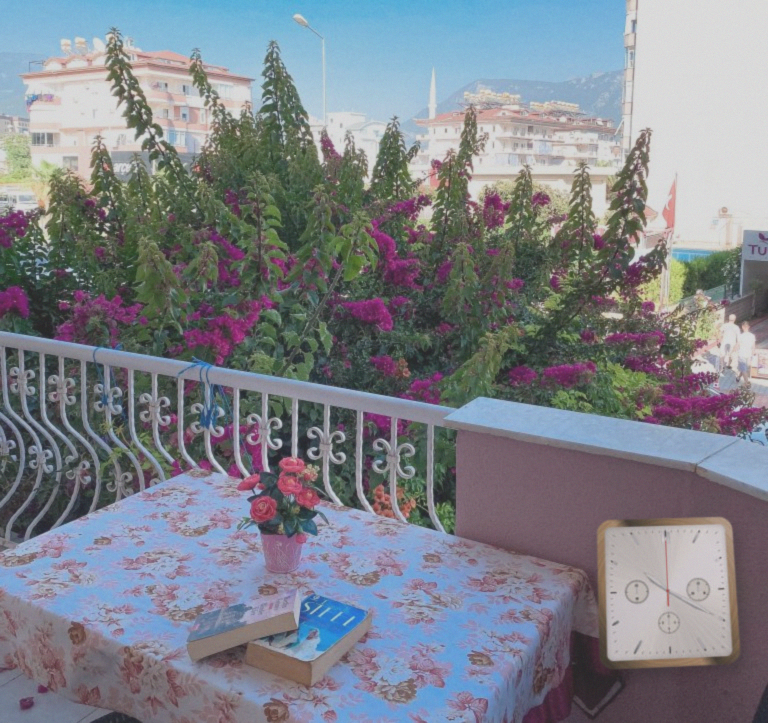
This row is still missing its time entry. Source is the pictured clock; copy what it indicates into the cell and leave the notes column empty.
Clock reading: 10:20
